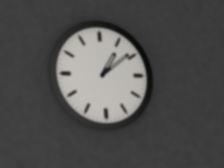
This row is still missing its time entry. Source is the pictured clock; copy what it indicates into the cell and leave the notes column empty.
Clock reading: 1:09
